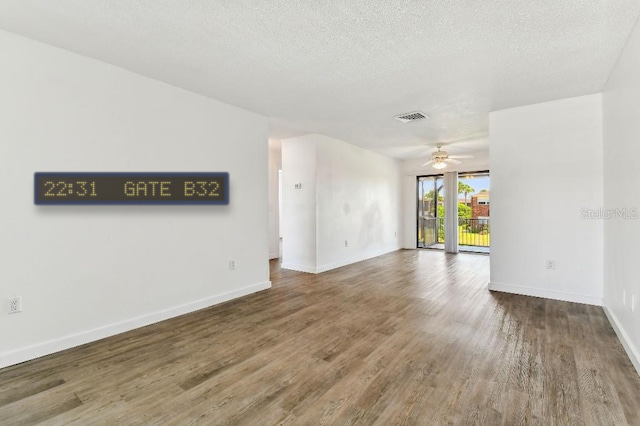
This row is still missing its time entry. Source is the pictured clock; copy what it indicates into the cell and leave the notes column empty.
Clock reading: 22:31
